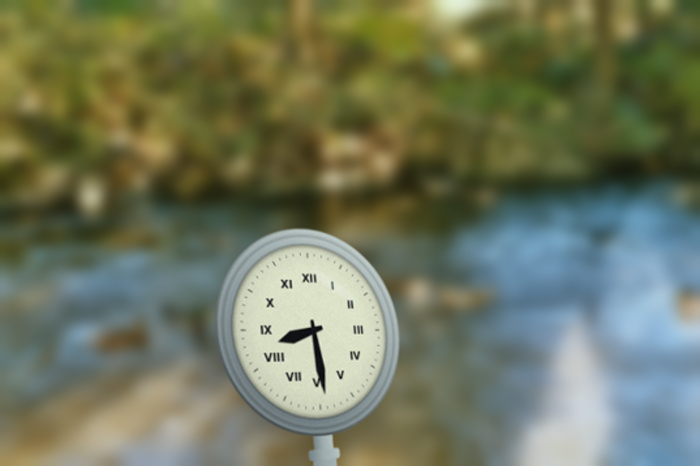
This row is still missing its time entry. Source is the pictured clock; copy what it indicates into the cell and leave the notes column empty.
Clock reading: 8:29
